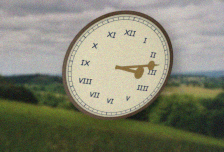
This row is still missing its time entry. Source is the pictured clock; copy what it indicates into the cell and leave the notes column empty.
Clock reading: 3:13
